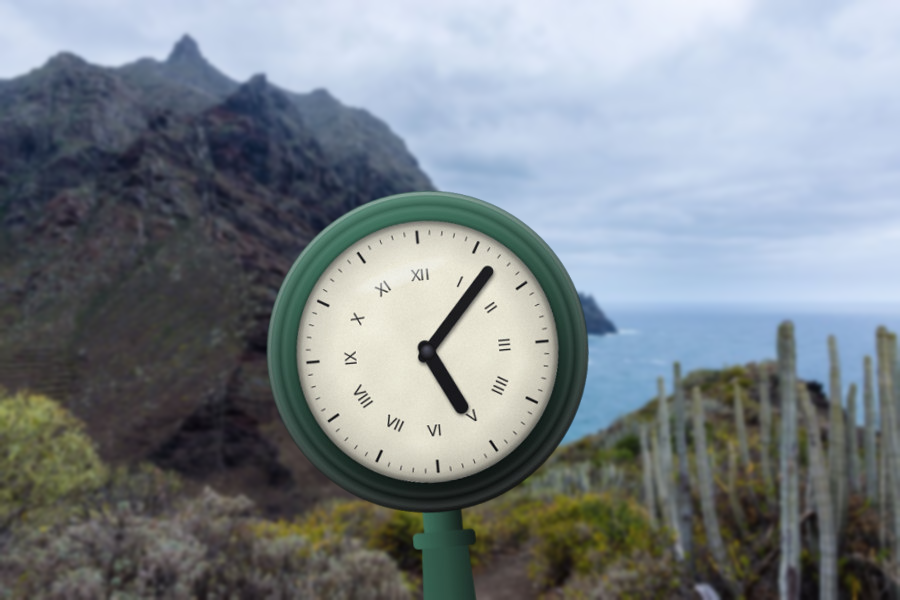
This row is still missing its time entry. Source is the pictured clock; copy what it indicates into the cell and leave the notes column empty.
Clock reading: 5:07
